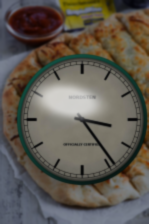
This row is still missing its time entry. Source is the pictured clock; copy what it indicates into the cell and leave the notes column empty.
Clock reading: 3:24
